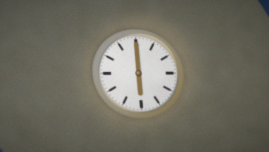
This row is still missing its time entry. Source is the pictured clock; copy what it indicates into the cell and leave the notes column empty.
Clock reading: 6:00
